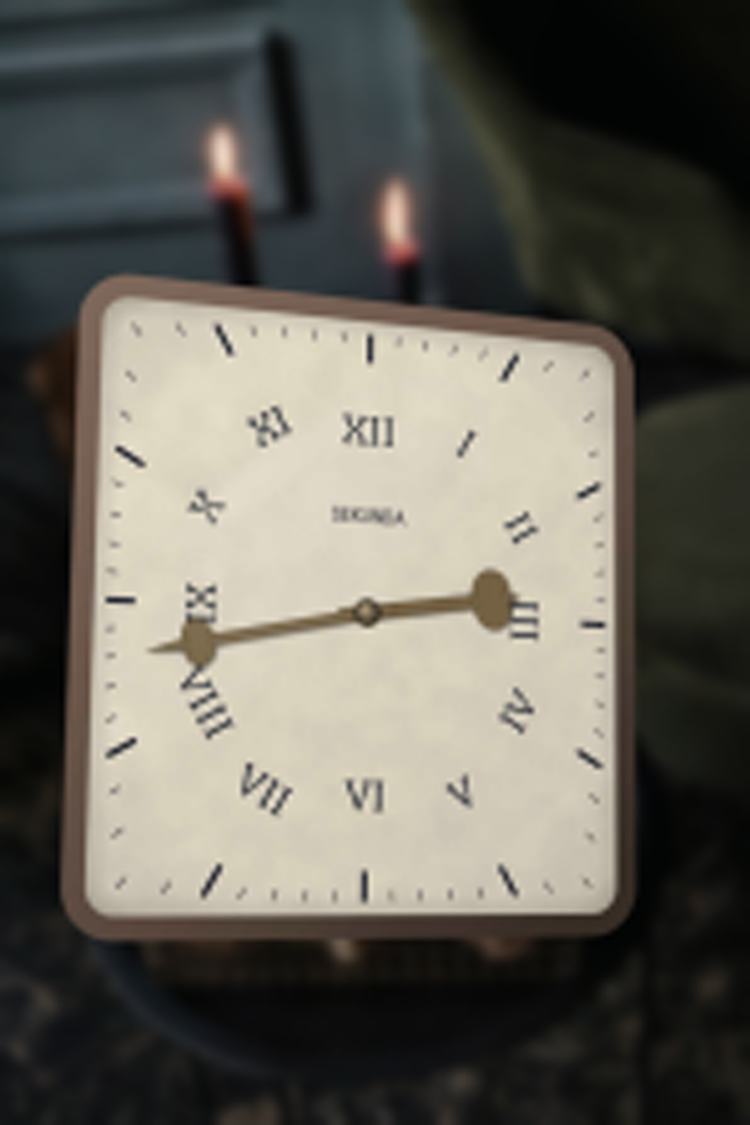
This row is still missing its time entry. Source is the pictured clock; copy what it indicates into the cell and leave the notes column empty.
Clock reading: 2:43
